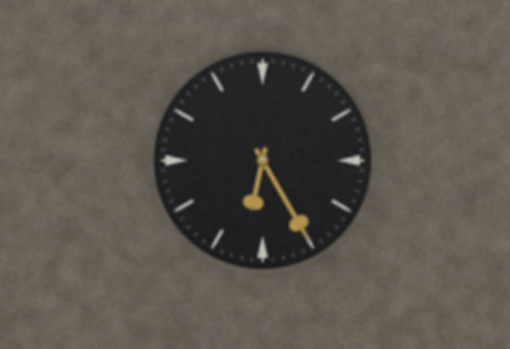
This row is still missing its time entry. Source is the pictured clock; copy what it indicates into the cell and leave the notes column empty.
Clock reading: 6:25
